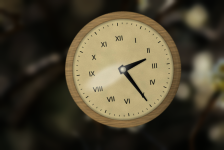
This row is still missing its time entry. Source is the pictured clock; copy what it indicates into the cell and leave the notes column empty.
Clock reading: 2:25
